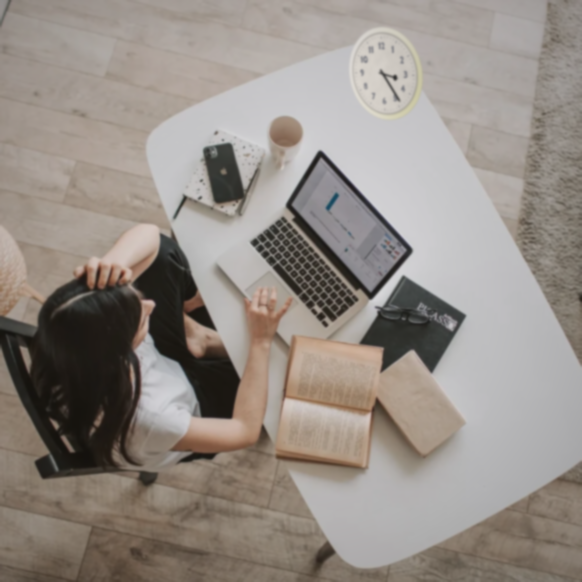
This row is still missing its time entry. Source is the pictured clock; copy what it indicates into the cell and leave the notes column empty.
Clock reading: 3:24
